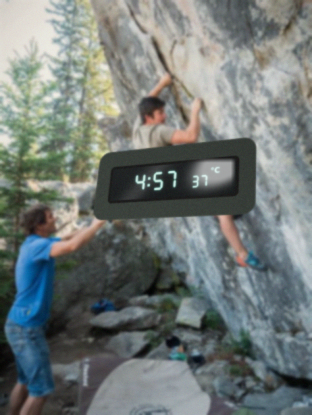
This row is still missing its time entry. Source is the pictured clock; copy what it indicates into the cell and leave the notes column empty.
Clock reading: 4:57
